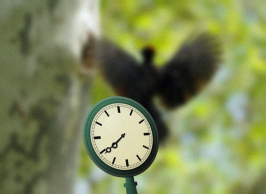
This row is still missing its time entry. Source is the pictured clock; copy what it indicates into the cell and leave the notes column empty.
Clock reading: 7:39
